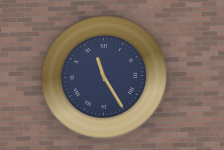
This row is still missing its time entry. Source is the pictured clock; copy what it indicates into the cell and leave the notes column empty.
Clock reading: 11:25
